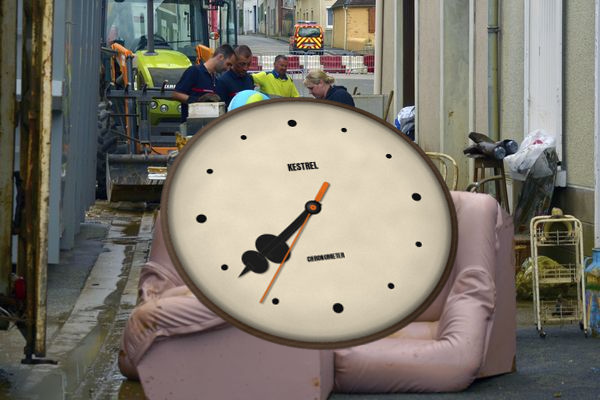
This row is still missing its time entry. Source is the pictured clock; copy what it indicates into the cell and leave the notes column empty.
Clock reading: 7:38:36
